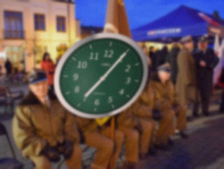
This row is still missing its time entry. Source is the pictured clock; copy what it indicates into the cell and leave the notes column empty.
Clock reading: 7:05
